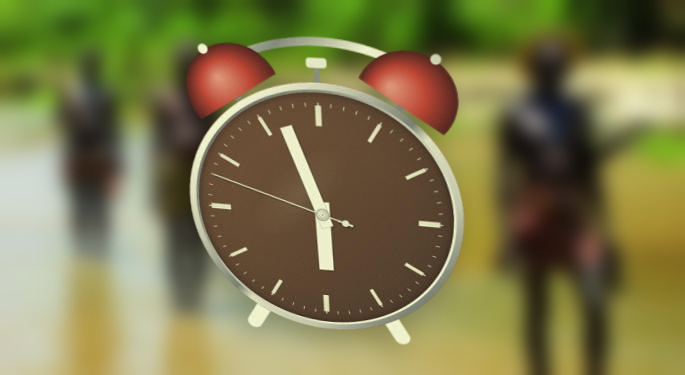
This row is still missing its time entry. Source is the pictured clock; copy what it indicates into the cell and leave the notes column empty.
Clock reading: 5:56:48
